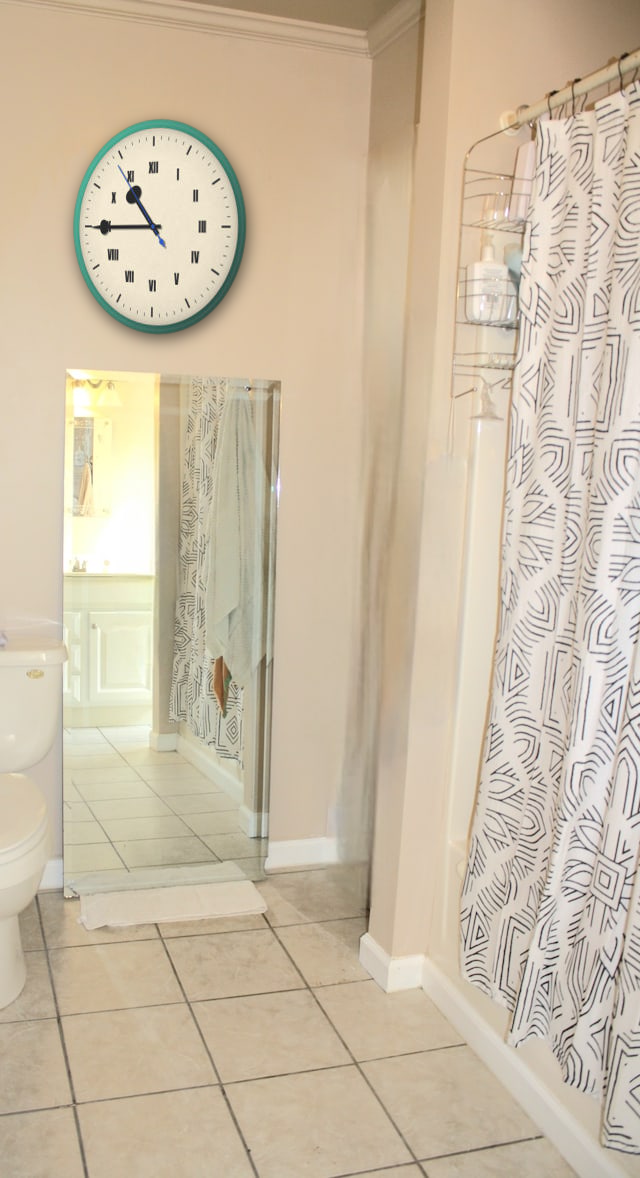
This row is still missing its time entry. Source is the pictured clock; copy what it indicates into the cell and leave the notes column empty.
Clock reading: 10:44:54
